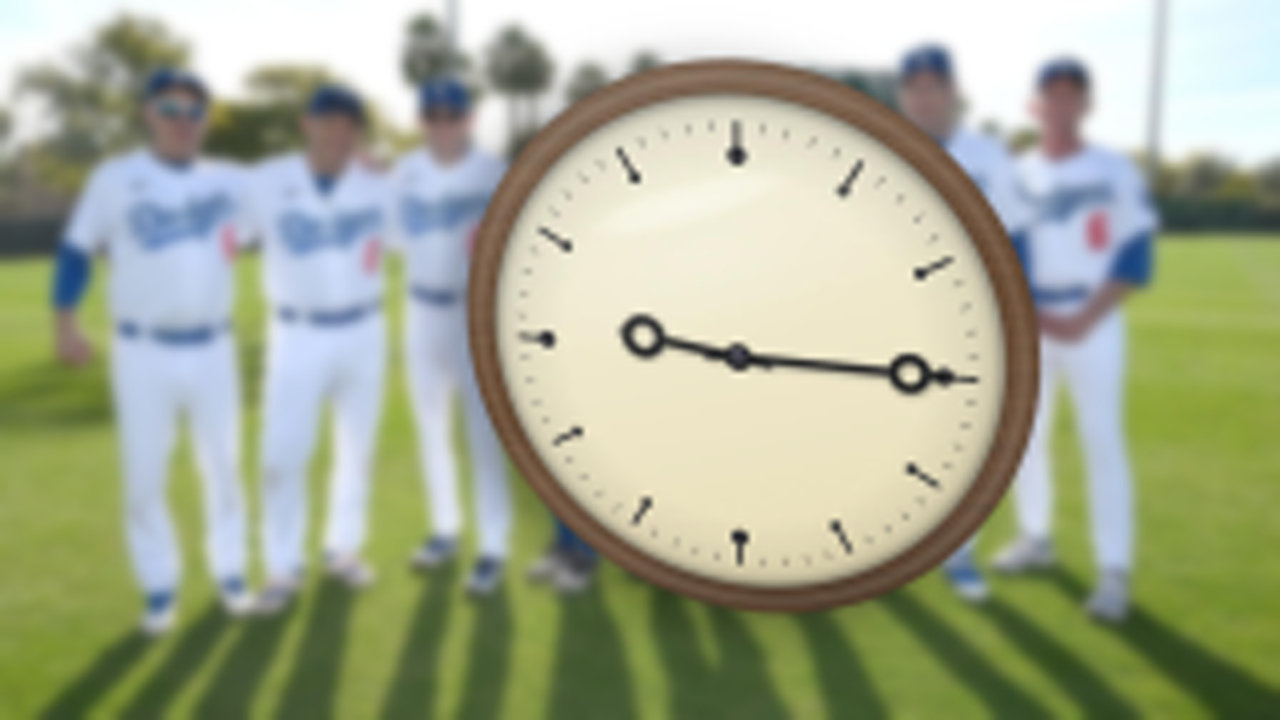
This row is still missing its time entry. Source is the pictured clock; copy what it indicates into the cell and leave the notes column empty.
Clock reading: 9:15
